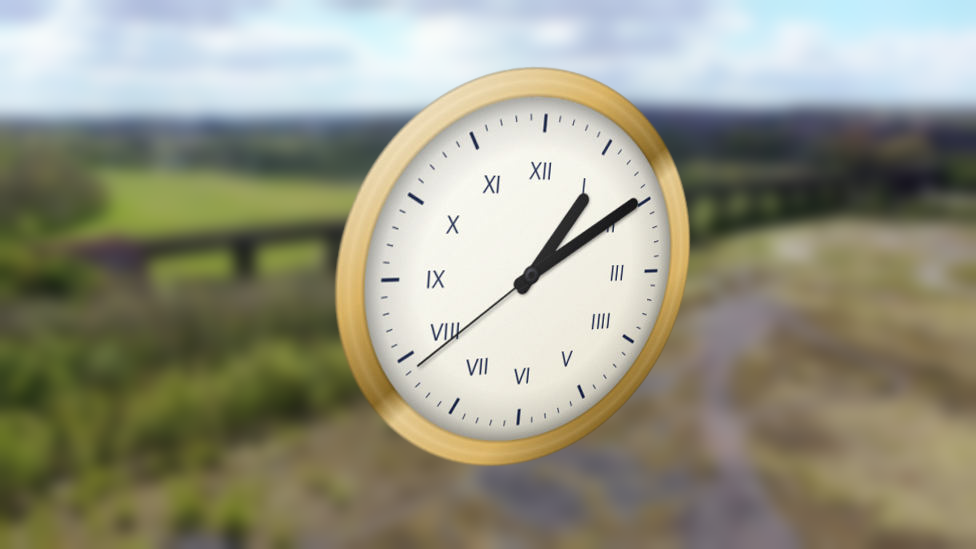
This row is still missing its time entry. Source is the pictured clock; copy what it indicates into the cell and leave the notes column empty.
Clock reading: 1:09:39
